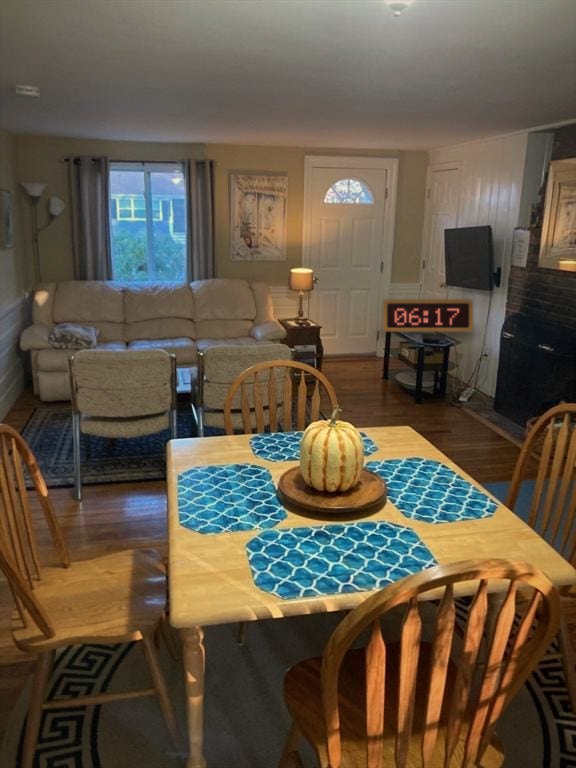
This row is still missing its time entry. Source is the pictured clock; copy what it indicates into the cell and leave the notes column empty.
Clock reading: 6:17
